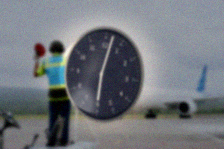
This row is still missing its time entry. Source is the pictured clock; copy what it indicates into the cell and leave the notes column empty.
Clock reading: 6:02
